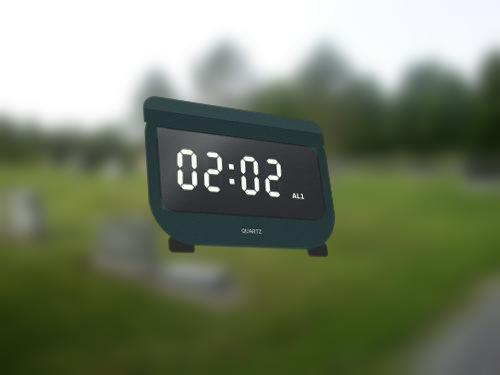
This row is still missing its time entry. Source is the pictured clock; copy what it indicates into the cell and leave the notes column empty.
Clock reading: 2:02
